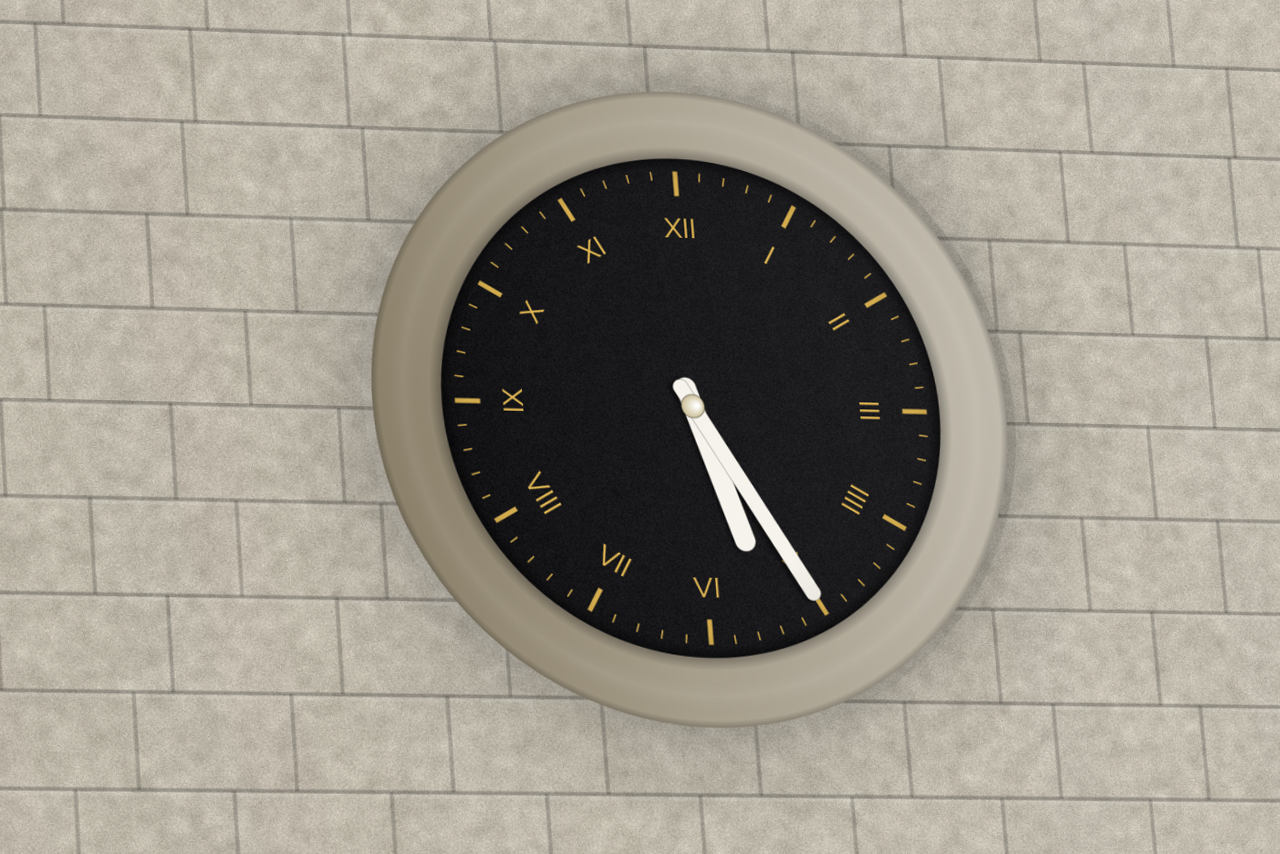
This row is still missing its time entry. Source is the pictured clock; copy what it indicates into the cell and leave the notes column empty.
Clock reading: 5:25
